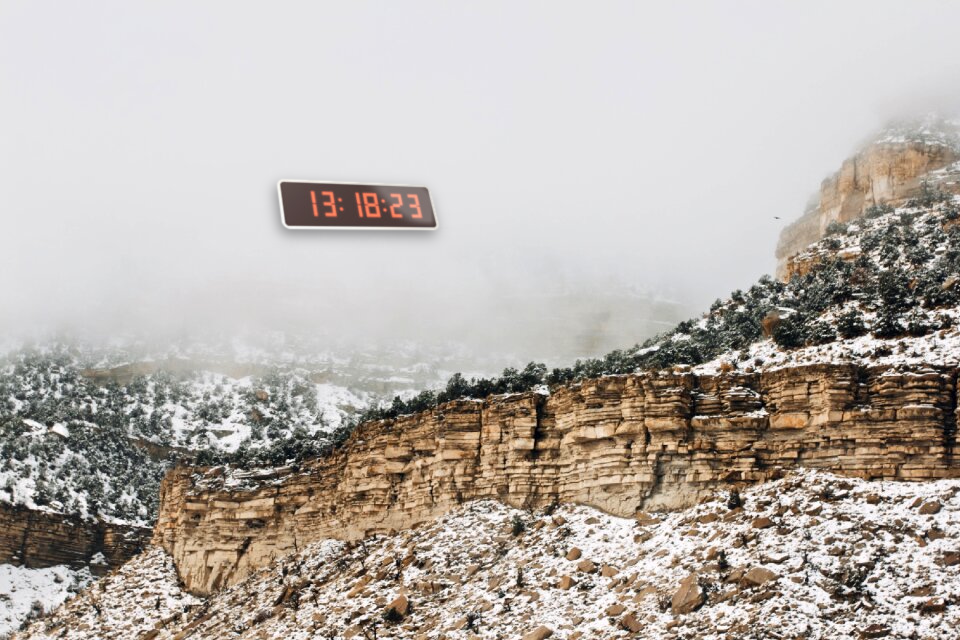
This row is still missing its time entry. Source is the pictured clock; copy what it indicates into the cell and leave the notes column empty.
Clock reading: 13:18:23
